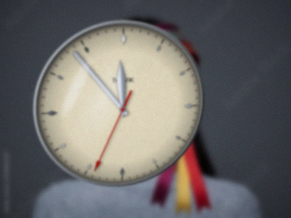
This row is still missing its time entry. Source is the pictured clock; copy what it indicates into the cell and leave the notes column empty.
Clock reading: 11:53:34
